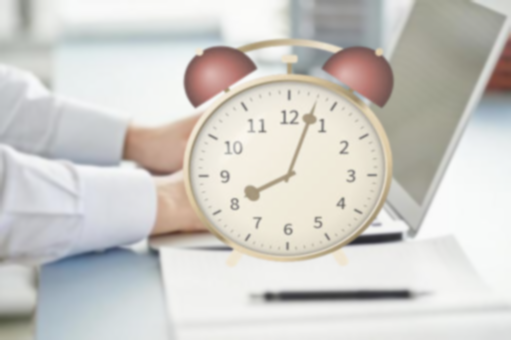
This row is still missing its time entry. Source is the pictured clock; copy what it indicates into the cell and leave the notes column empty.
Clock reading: 8:03
